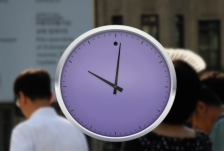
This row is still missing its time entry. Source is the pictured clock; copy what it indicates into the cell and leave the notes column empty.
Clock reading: 10:01
